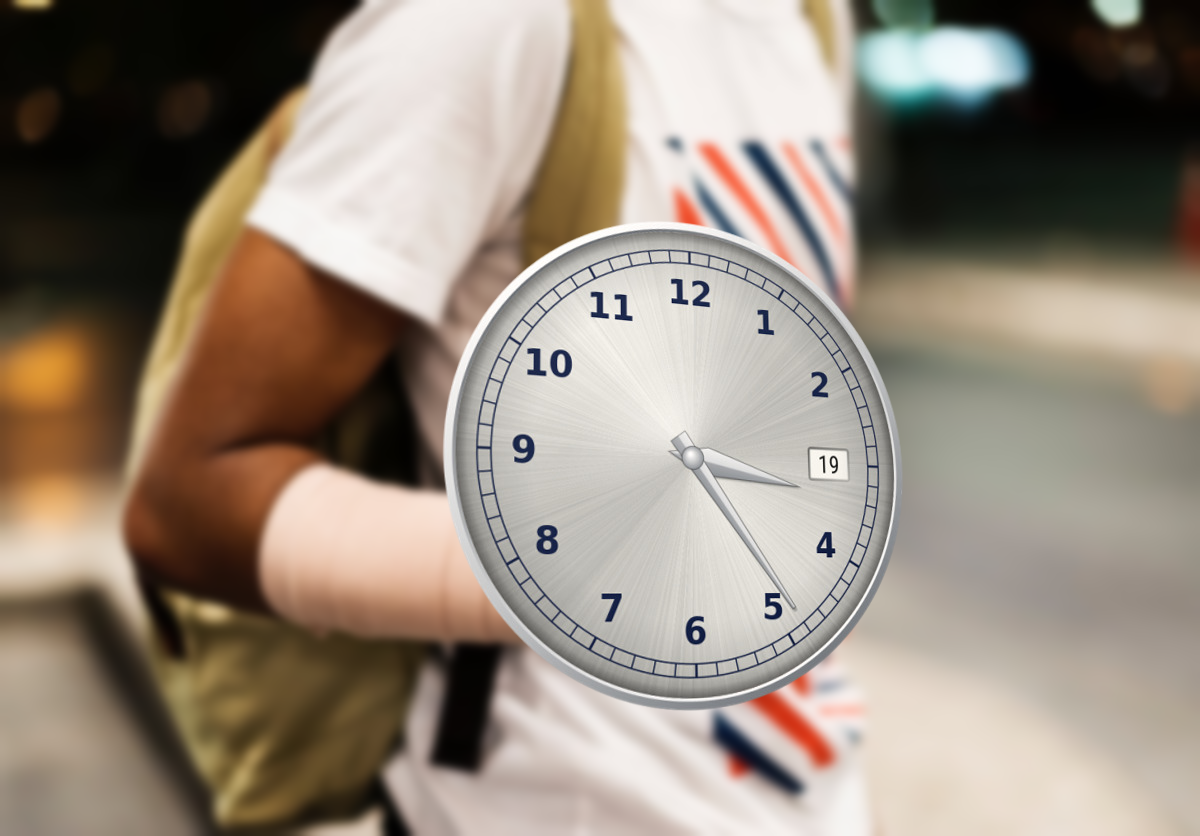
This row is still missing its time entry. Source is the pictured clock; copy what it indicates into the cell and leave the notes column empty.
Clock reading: 3:24
